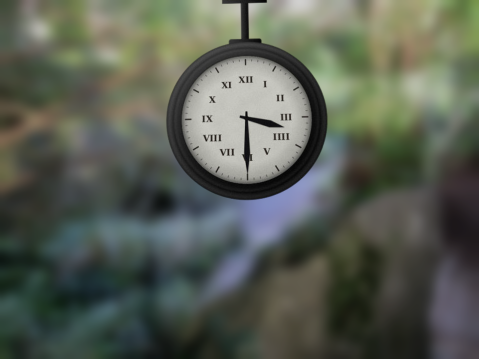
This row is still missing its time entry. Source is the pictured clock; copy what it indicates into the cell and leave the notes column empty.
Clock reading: 3:30
